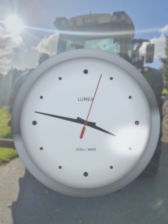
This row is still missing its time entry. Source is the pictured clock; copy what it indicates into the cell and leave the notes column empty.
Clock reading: 3:47:03
